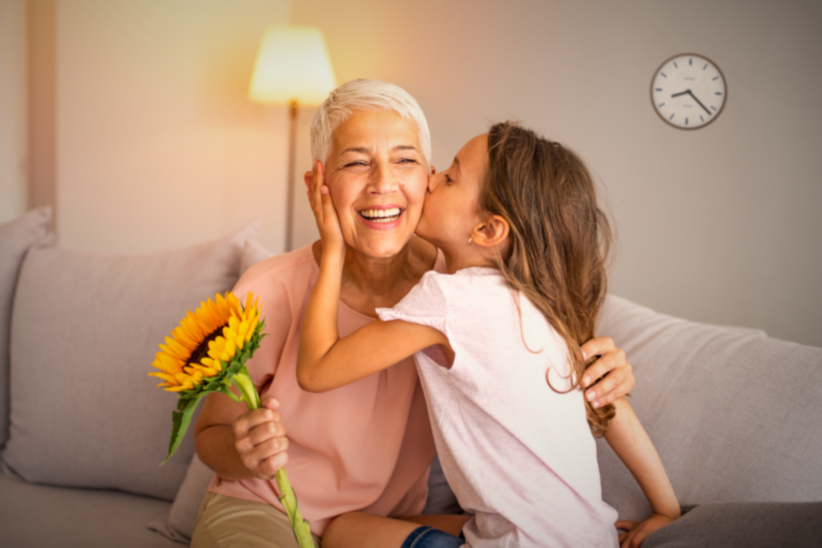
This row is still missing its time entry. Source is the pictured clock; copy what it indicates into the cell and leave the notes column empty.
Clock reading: 8:22
